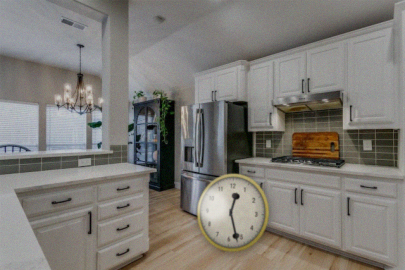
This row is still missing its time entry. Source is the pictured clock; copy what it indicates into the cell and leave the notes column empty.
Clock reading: 12:27
